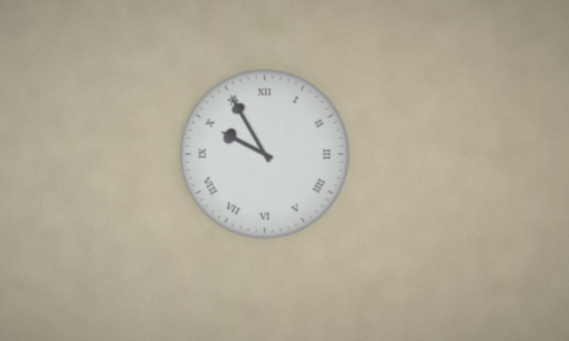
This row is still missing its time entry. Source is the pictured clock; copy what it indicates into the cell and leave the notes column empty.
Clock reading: 9:55
